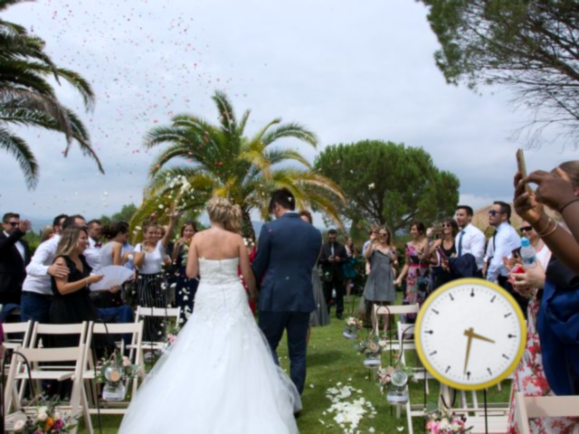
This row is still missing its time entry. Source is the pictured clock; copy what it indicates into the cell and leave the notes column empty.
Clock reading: 3:31
